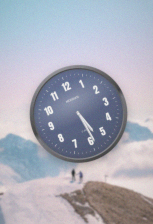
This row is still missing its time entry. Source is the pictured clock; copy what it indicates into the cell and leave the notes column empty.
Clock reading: 5:29
